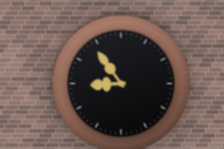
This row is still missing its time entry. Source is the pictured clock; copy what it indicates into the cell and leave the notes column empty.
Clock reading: 8:54
